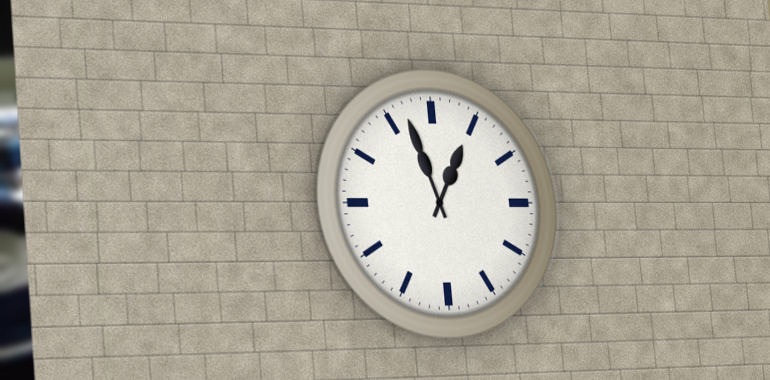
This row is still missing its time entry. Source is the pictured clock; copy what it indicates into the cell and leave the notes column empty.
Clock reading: 12:57
